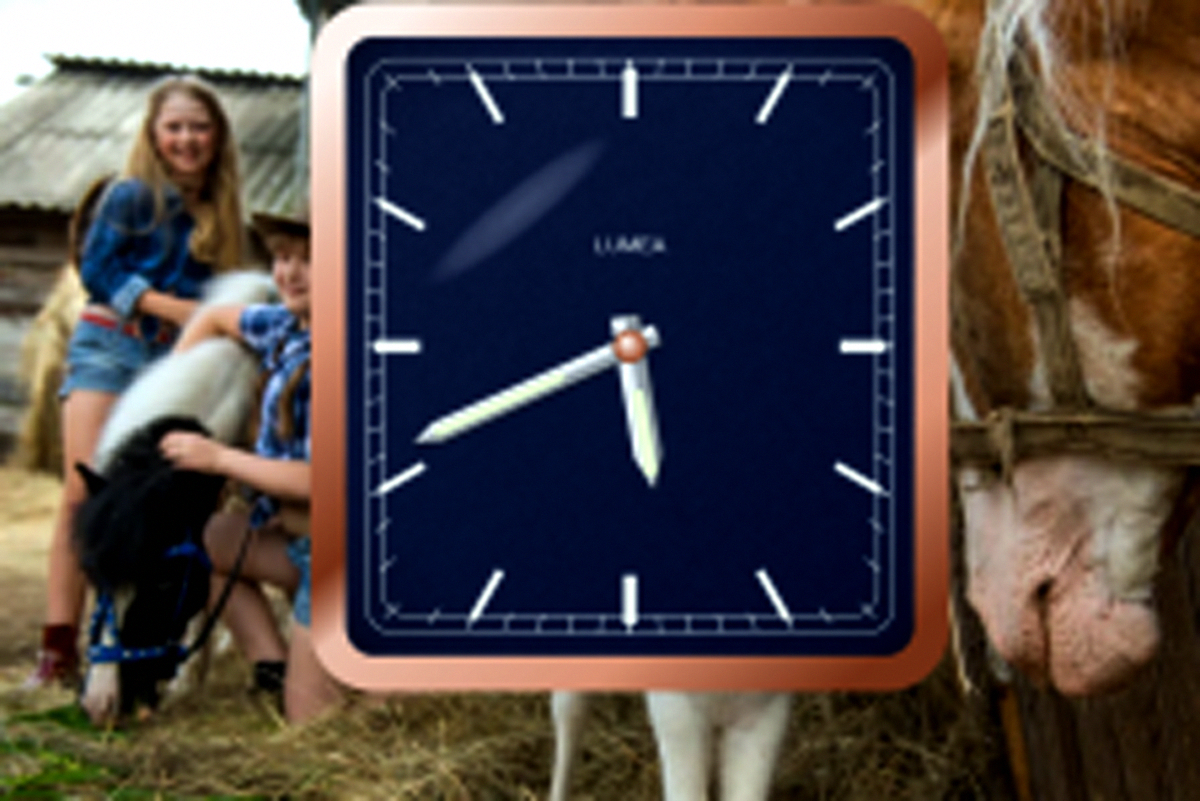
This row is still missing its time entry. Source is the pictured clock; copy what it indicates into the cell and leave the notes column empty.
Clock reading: 5:41
